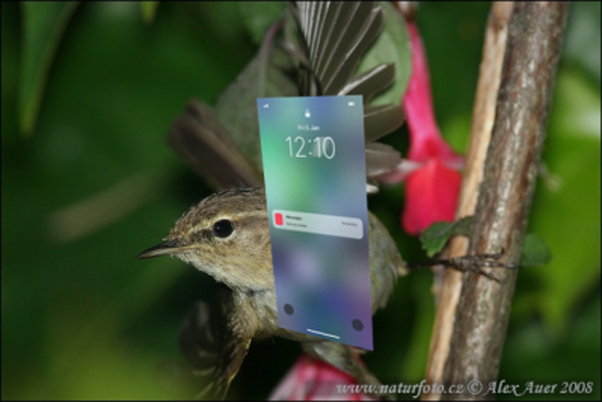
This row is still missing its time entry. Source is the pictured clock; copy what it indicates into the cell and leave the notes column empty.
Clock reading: 12:10
